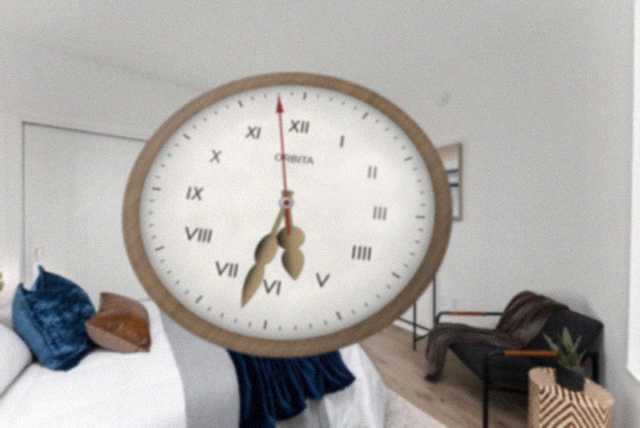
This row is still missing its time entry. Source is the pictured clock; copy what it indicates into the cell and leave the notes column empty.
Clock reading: 5:31:58
